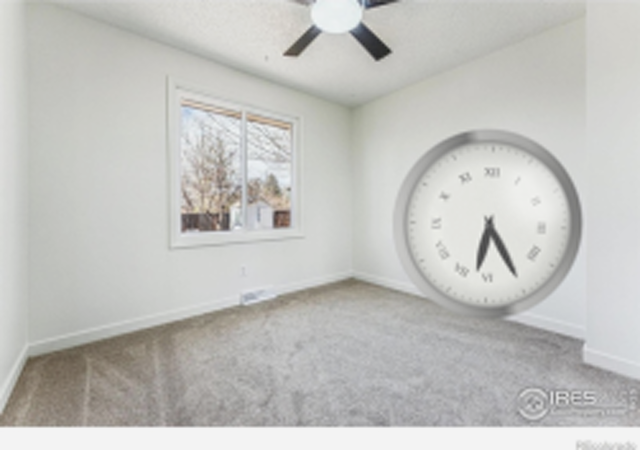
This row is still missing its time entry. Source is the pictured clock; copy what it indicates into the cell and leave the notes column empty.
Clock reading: 6:25
